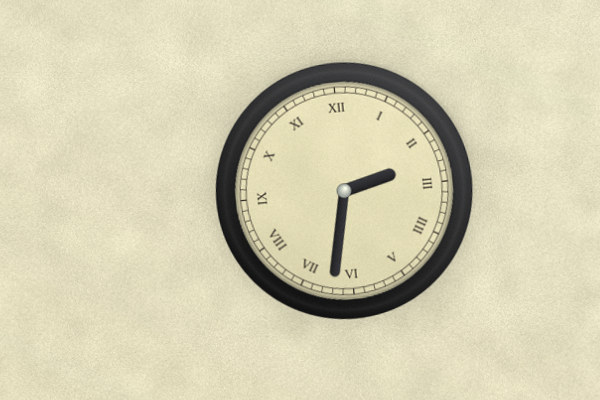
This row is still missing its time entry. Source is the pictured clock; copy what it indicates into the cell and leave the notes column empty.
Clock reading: 2:32
